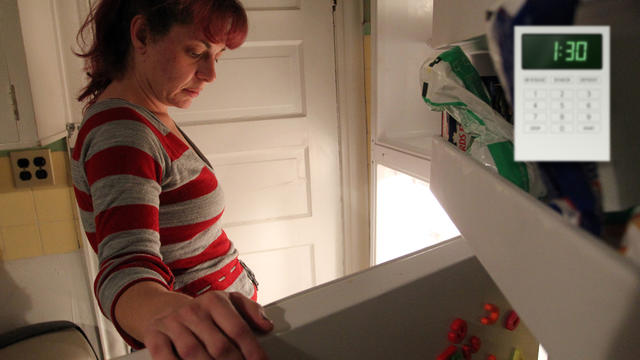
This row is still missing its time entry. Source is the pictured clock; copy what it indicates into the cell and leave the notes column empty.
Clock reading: 1:30
